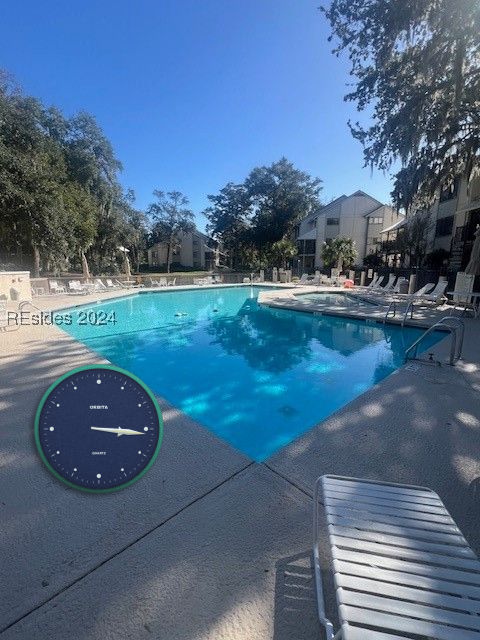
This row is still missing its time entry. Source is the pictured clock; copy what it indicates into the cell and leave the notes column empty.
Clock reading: 3:16
